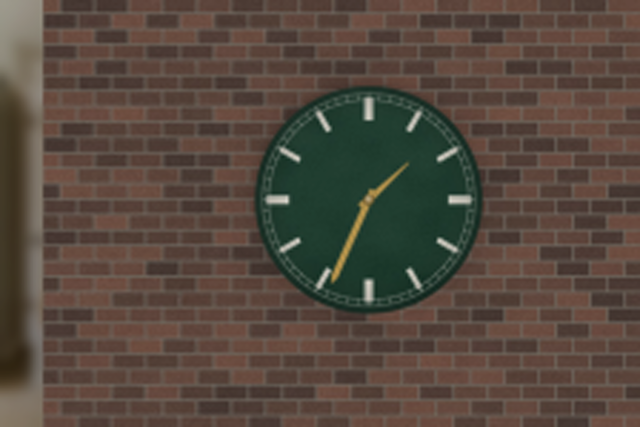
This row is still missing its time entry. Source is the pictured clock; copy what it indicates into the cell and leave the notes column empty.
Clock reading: 1:34
